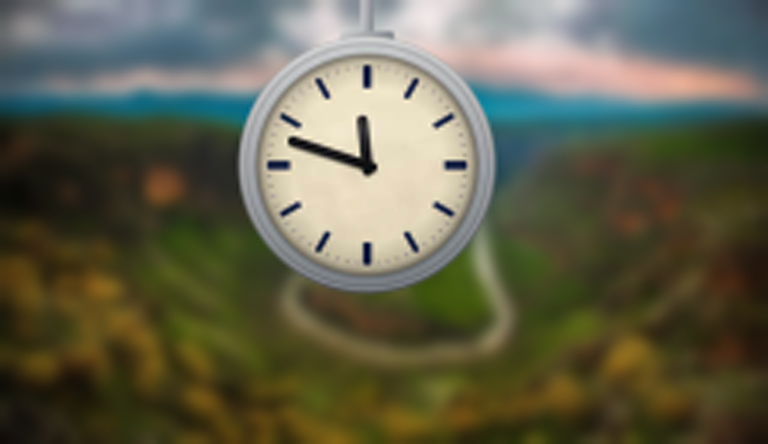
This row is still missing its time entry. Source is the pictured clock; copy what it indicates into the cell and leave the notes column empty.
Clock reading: 11:48
